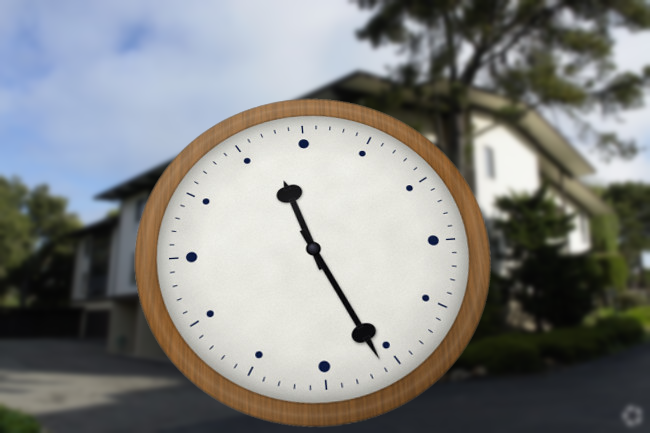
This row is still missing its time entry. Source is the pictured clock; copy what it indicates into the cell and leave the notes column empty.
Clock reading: 11:26
